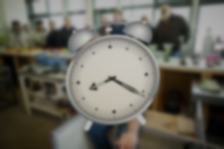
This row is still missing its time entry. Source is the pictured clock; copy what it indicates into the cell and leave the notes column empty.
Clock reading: 8:21
